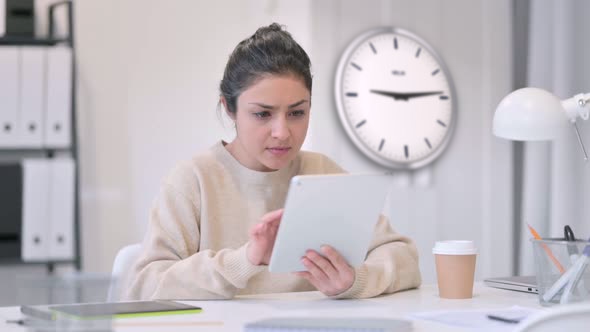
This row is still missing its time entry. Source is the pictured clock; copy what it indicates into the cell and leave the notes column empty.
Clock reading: 9:14
